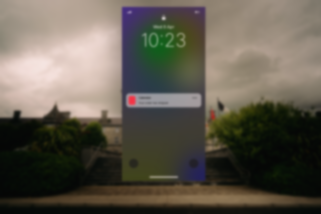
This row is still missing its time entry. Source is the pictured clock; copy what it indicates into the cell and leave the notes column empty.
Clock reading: 10:23
